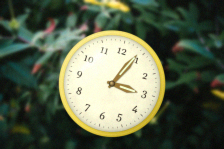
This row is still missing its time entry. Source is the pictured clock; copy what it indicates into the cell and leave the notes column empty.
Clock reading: 3:04
